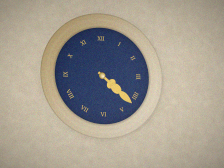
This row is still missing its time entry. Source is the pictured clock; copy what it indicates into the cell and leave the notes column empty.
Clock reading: 4:22
